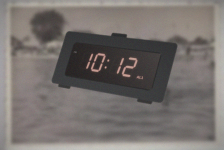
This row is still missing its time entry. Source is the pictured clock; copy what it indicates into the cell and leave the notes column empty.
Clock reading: 10:12
